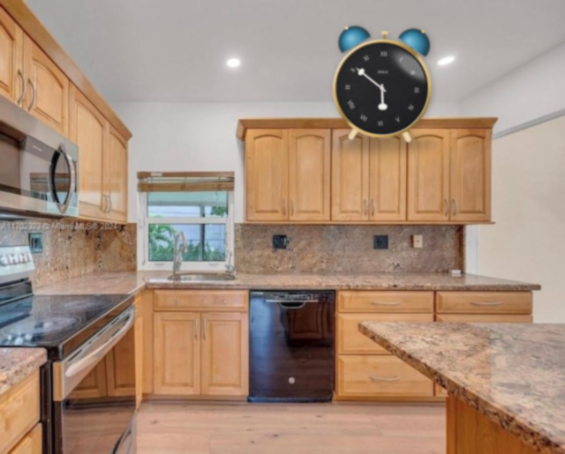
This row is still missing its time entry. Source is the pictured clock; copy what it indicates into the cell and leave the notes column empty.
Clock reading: 5:51
